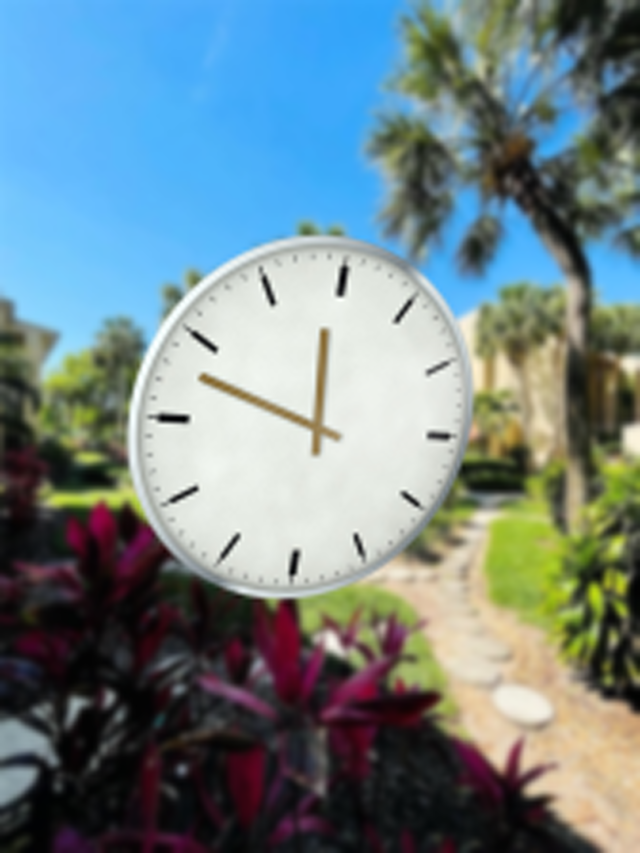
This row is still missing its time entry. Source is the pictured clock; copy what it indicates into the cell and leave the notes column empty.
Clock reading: 11:48
